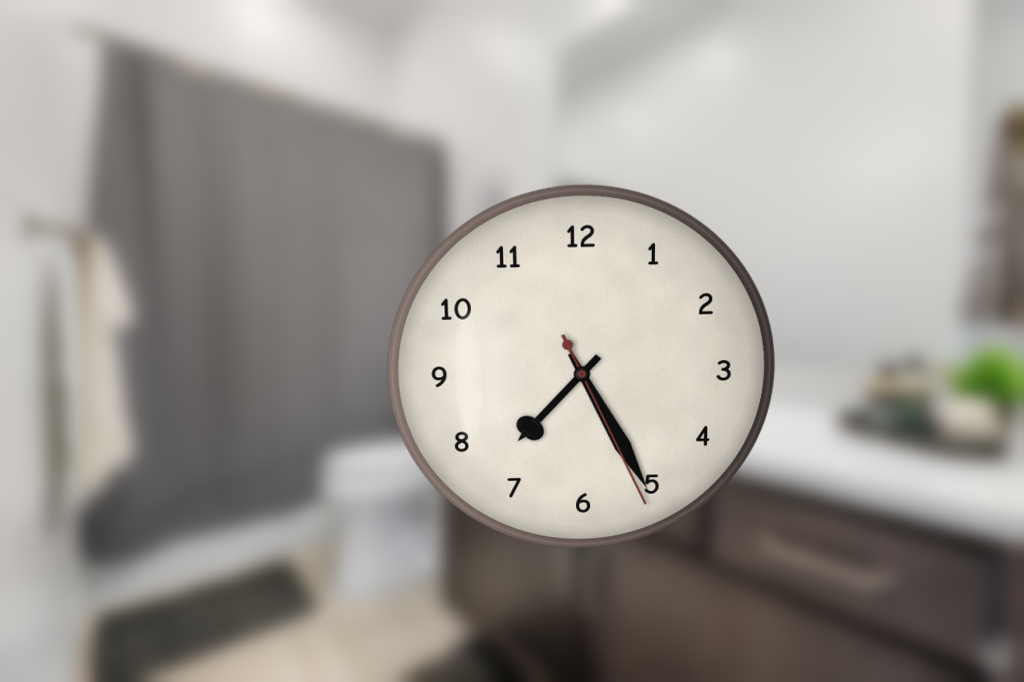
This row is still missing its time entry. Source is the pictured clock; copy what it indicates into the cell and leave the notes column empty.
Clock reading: 7:25:26
